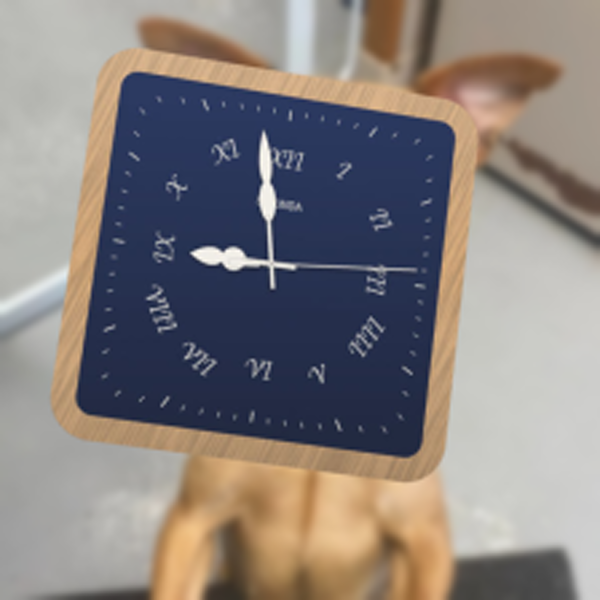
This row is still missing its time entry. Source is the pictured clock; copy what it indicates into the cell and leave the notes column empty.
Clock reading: 8:58:14
